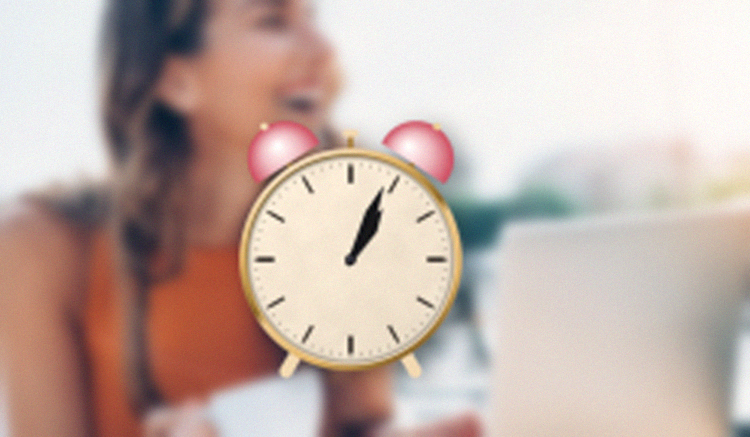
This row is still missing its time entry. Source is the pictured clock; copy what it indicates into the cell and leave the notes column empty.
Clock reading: 1:04
